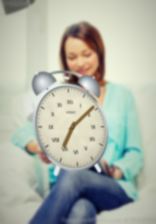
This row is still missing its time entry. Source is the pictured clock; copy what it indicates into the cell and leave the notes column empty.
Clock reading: 7:09
